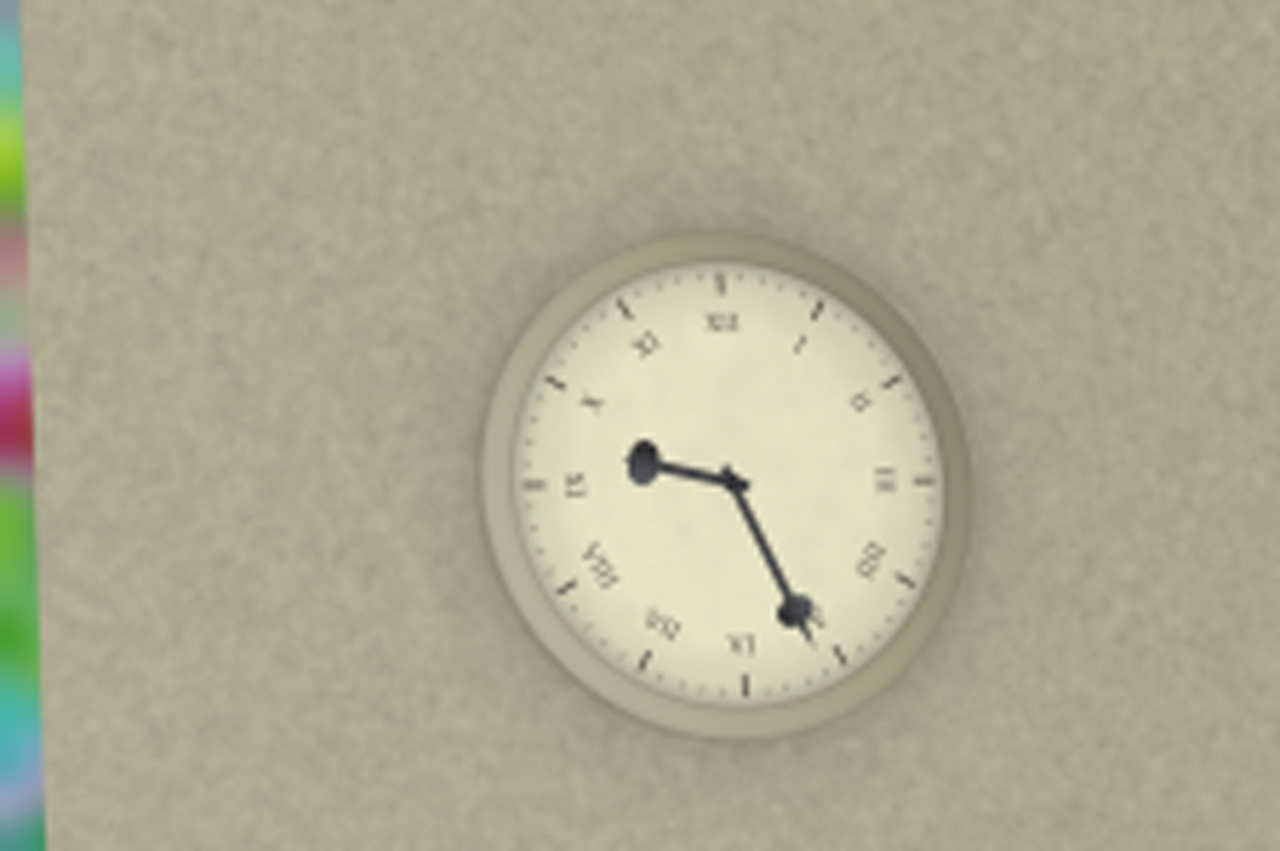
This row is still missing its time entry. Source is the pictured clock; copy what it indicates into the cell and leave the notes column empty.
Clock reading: 9:26
